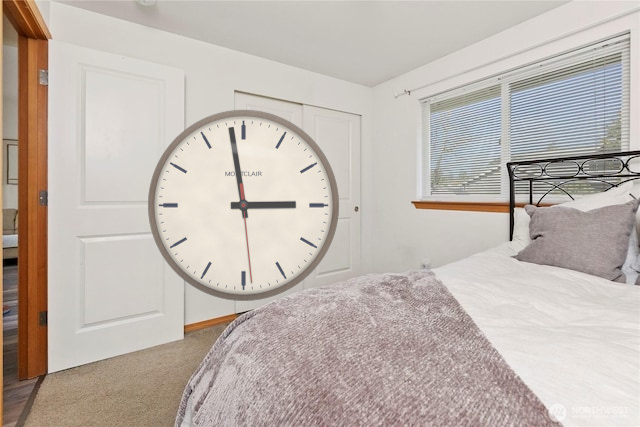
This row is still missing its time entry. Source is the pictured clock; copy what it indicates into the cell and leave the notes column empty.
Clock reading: 2:58:29
